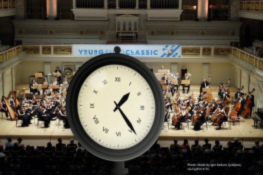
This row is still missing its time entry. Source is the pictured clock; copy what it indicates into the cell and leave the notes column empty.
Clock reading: 1:24
